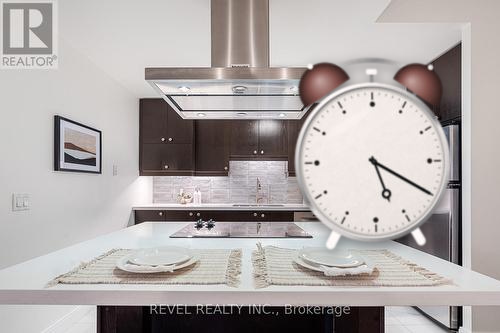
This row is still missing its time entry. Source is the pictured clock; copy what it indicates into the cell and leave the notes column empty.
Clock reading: 5:20
